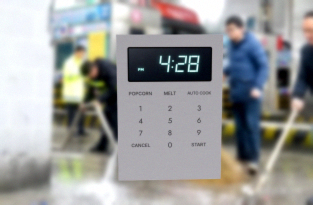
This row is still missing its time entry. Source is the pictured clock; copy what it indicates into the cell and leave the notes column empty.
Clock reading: 4:28
